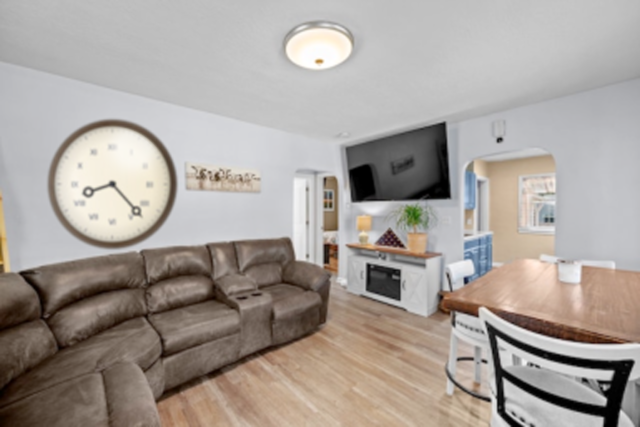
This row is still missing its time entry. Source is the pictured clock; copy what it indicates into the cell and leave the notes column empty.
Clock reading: 8:23
